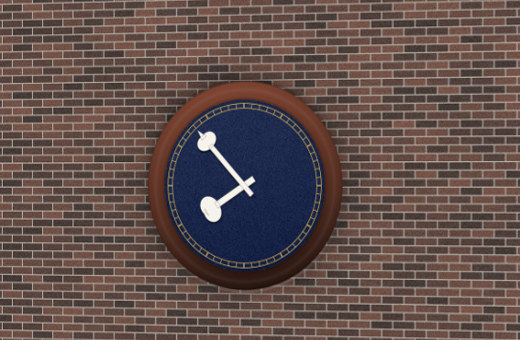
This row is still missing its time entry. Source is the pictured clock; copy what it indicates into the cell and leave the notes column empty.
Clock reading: 7:53
